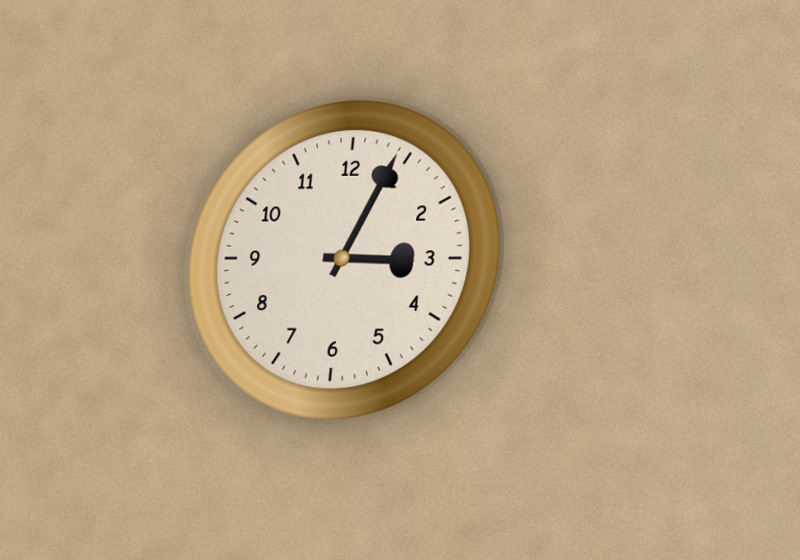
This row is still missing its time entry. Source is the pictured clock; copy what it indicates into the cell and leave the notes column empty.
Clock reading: 3:04
